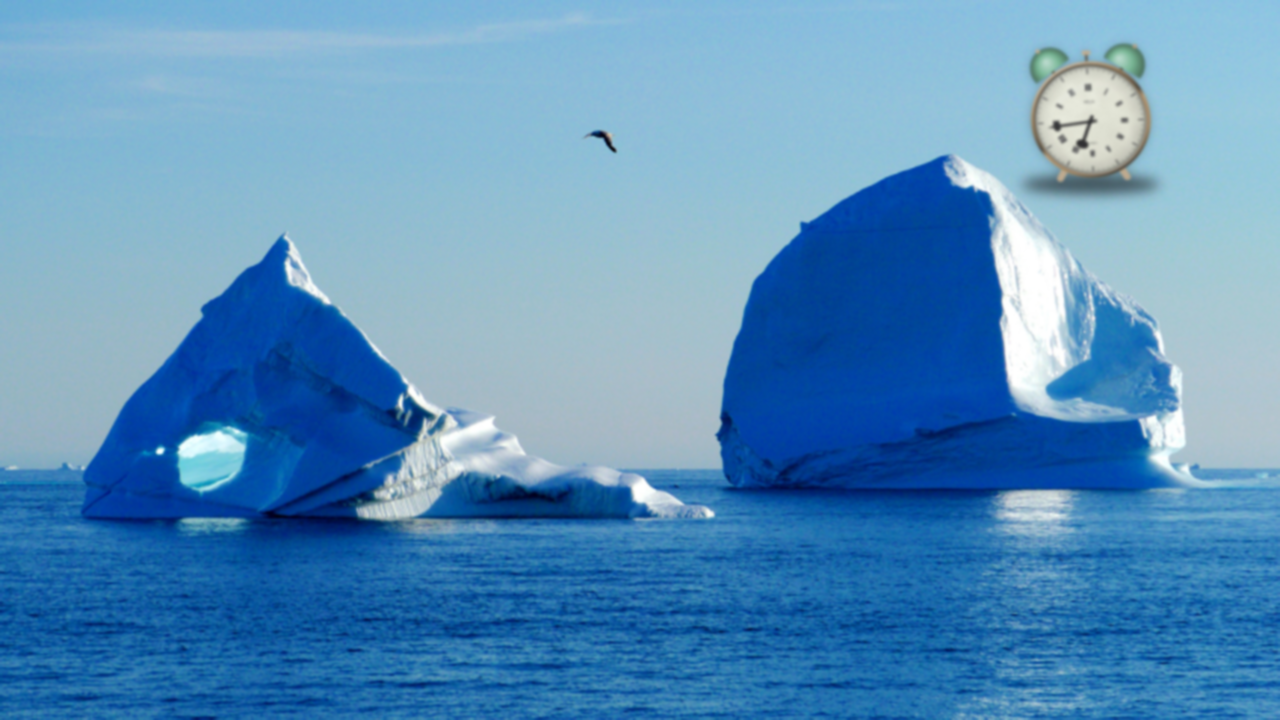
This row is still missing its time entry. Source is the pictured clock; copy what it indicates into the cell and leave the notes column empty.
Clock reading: 6:44
